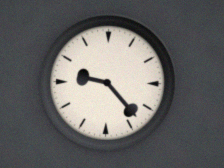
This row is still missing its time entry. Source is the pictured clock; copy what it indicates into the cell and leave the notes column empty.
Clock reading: 9:23
